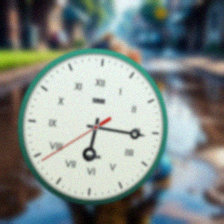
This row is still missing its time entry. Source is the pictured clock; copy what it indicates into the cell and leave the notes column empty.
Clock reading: 6:15:39
